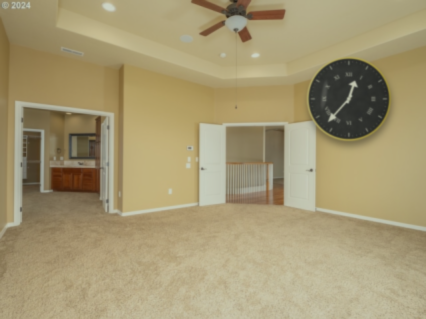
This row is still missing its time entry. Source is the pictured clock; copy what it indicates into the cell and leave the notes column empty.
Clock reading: 12:37
